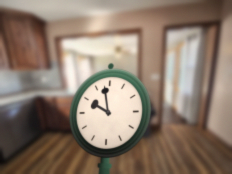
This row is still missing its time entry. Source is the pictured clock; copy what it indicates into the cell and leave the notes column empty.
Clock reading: 9:58
